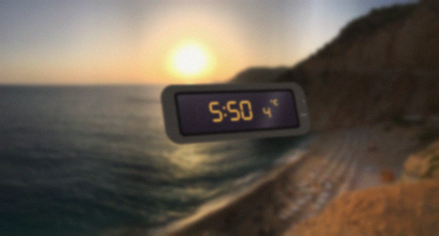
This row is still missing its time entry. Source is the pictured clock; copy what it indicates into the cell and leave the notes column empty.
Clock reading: 5:50
